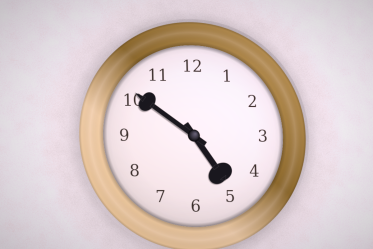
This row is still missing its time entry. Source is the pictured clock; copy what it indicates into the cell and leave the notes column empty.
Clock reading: 4:51
